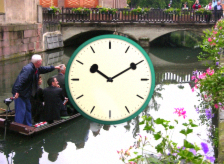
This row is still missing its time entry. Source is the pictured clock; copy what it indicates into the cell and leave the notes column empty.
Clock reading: 10:10
